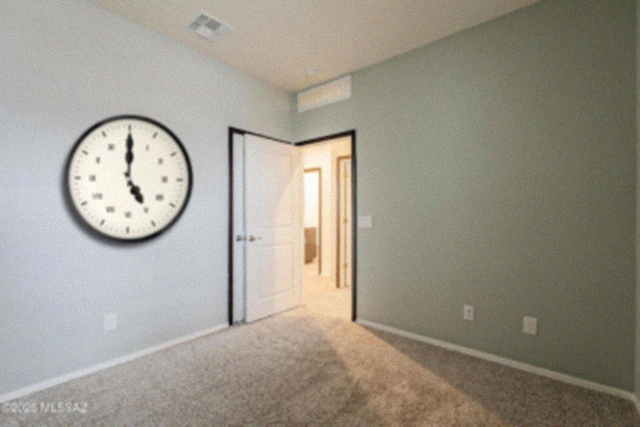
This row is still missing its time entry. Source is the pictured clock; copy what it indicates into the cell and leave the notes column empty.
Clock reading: 5:00
